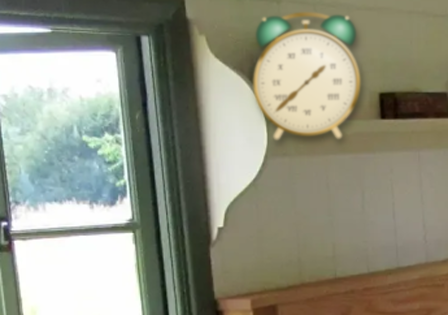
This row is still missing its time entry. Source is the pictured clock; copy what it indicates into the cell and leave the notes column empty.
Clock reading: 1:38
